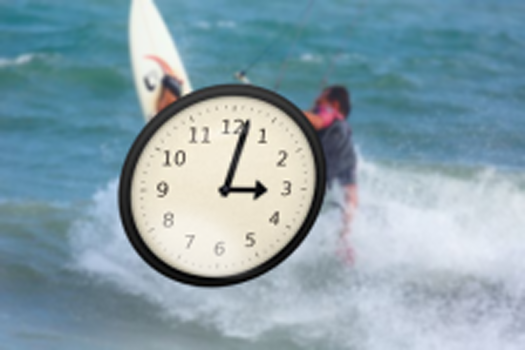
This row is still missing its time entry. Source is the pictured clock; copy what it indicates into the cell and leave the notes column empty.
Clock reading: 3:02
